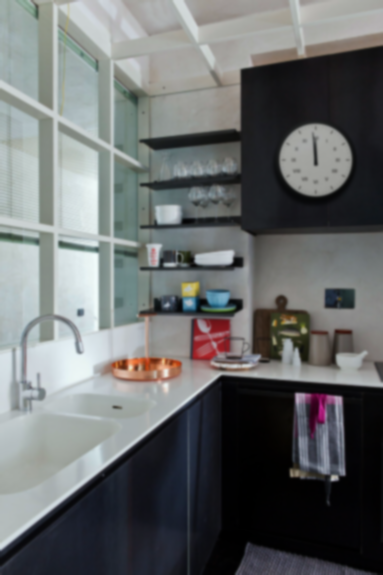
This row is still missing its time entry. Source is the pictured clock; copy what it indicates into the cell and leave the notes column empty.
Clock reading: 11:59
